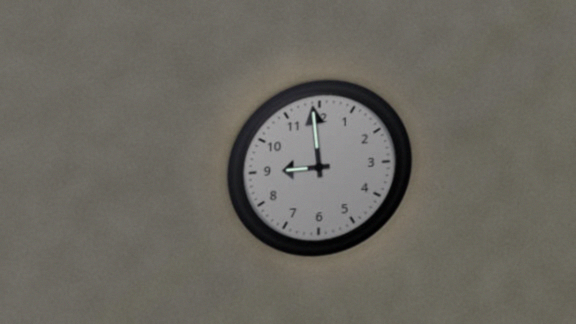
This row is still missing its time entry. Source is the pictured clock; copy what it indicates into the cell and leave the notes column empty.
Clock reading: 8:59
